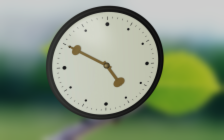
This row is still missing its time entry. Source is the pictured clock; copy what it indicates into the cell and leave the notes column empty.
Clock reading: 4:50
